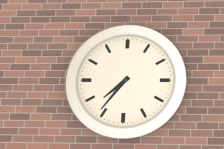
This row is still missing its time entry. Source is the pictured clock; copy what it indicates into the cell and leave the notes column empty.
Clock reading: 7:36
